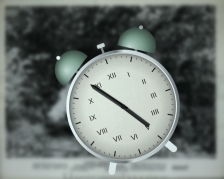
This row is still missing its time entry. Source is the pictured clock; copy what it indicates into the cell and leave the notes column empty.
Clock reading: 4:54
